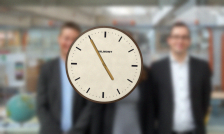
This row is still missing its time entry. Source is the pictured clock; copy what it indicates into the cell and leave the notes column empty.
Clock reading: 4:55
